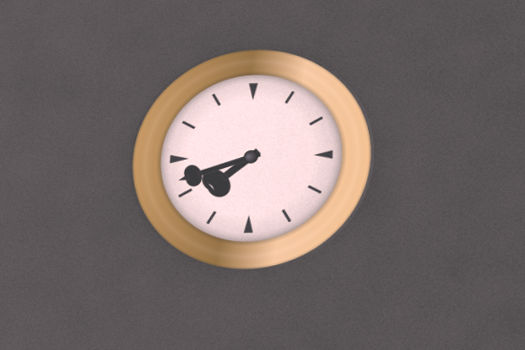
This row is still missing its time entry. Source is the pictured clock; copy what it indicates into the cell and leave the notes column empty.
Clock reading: 7:42
